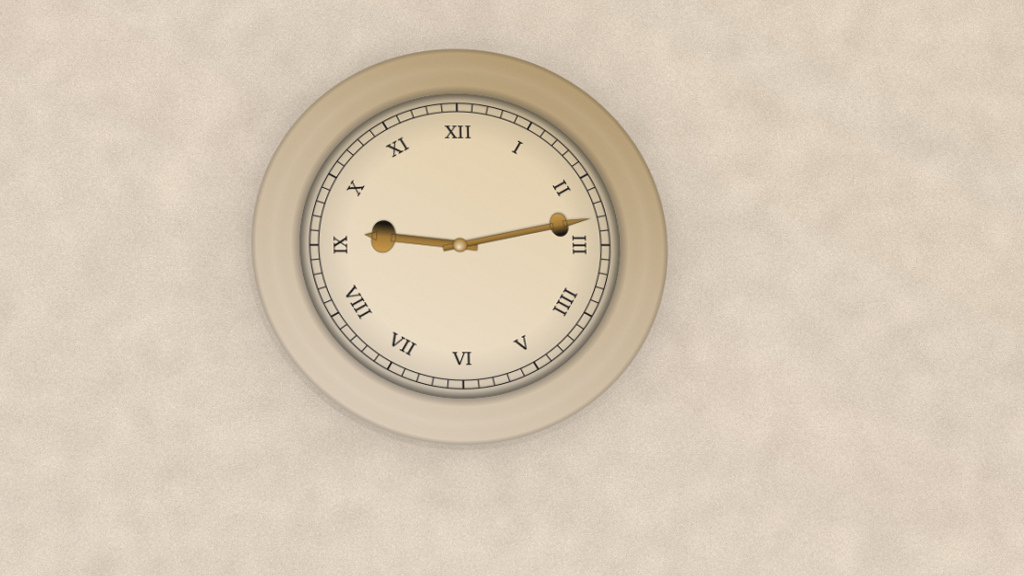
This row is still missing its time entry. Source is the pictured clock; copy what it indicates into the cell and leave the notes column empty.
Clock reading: 9:13
